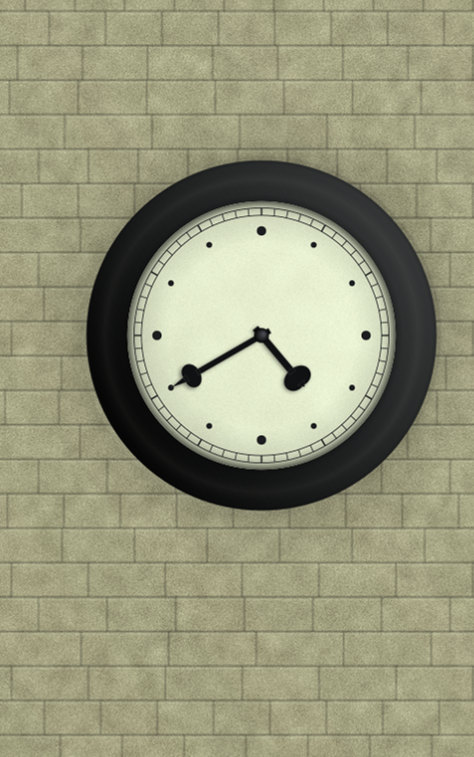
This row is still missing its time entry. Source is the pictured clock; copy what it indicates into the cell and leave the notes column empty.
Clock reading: 4:40
